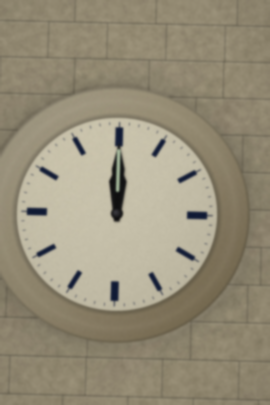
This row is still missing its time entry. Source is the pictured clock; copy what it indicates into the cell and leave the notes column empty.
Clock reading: 12:00
